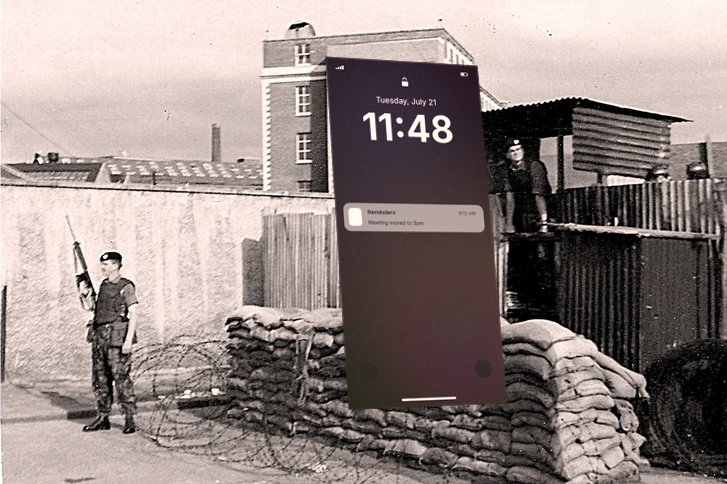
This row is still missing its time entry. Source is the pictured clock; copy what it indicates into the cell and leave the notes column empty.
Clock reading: 11:48
